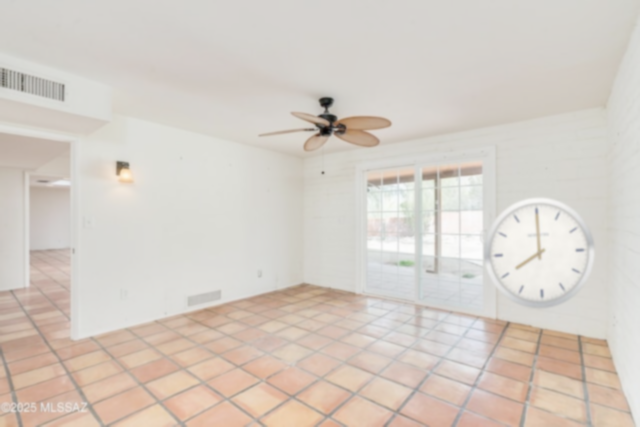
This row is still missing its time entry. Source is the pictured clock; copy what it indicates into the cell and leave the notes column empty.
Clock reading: 8:00
